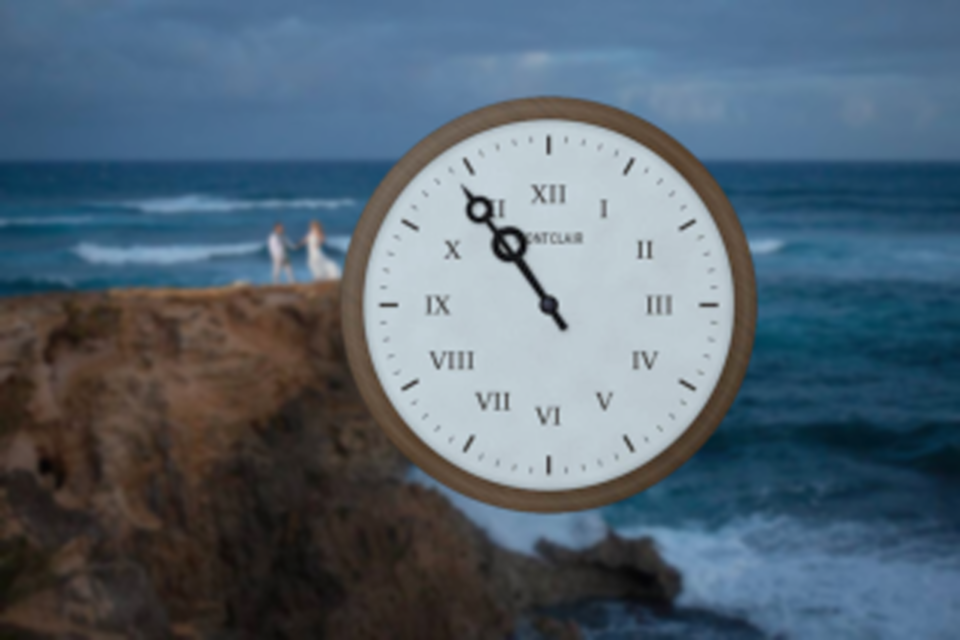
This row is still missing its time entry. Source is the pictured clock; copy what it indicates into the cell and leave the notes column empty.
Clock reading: 10:54
